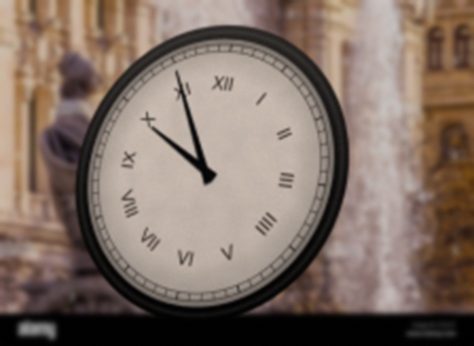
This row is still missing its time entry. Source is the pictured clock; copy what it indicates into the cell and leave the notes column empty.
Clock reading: 9:55
